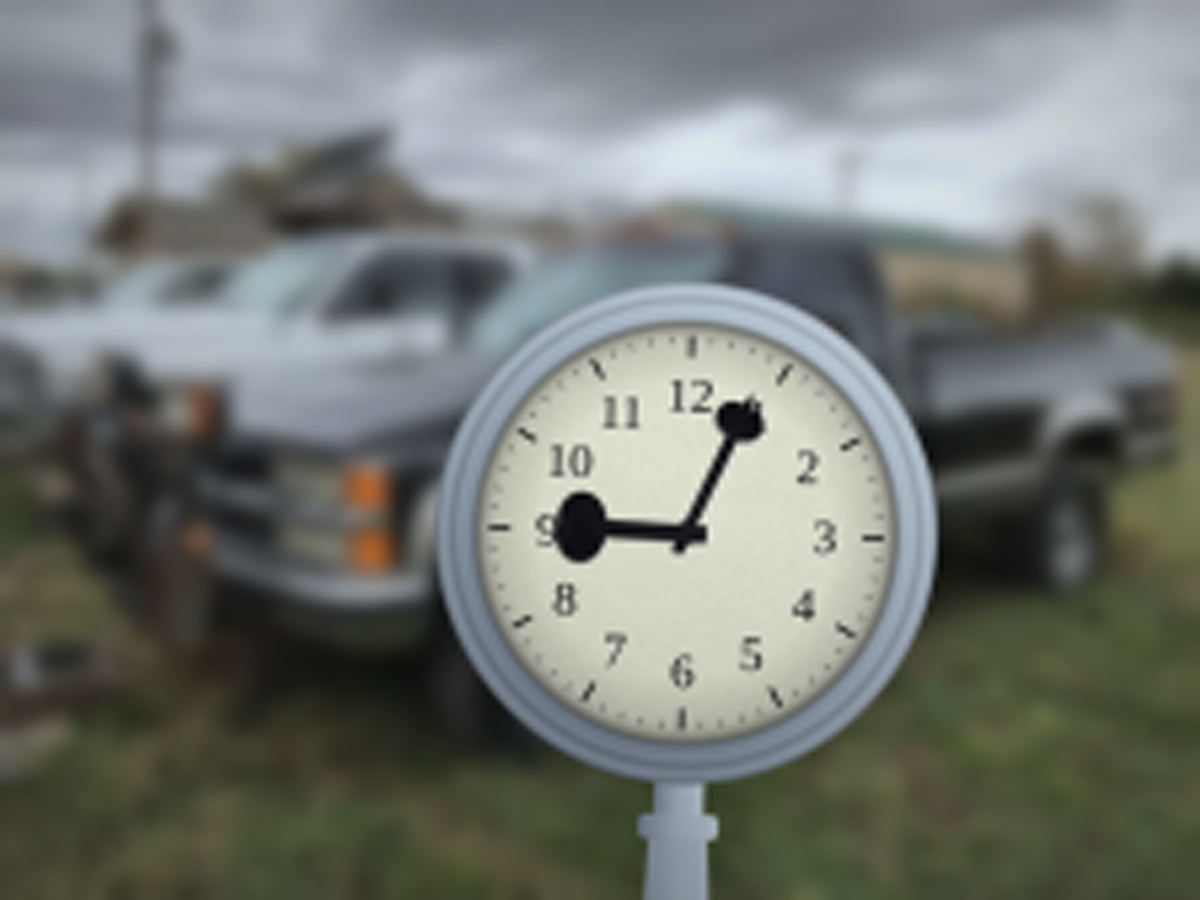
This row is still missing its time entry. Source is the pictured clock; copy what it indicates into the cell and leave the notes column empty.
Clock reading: 9:04
